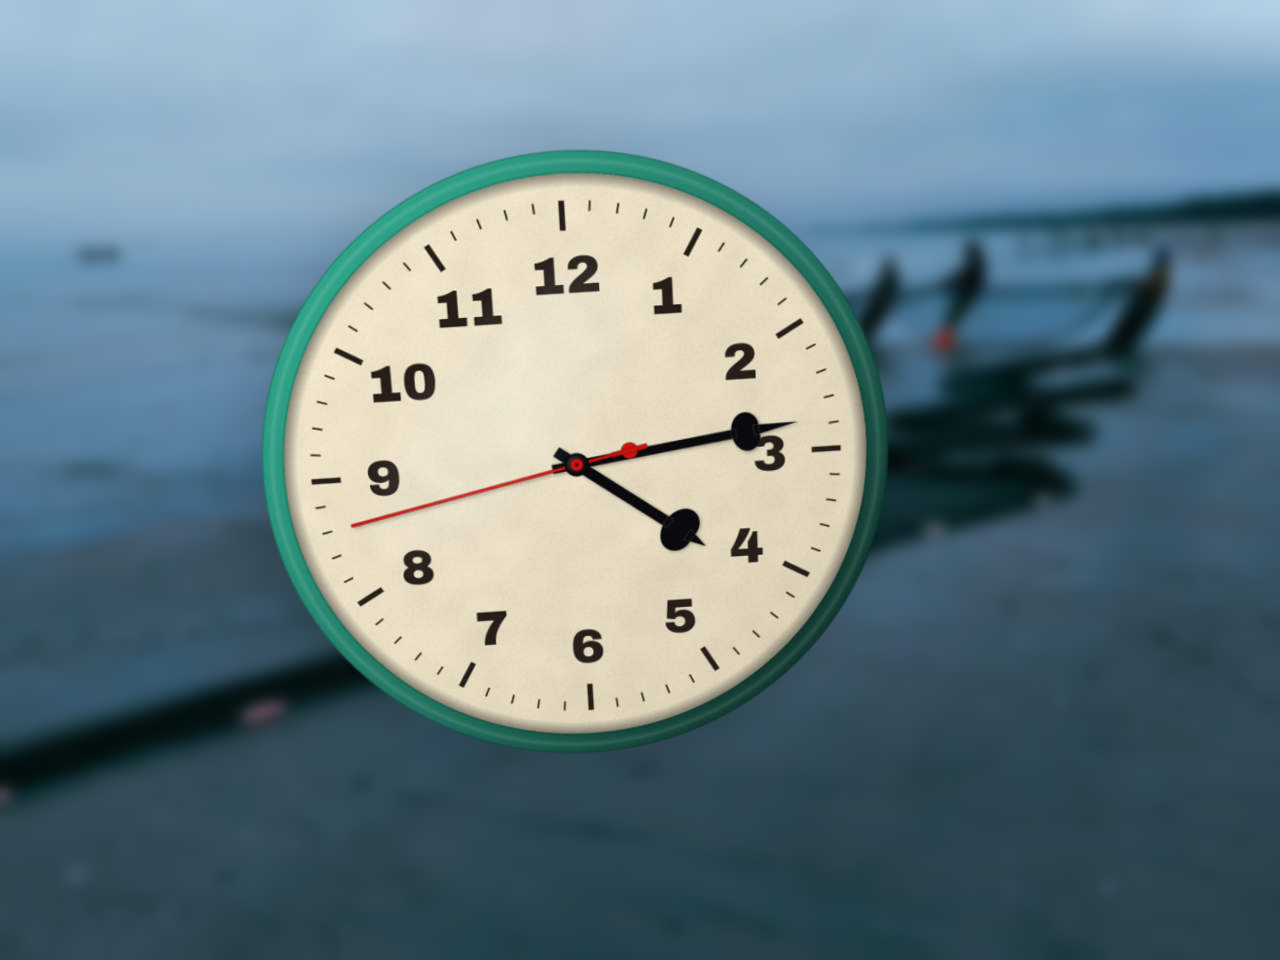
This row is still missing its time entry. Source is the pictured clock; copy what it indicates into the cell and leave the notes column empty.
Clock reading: 4:13:43
